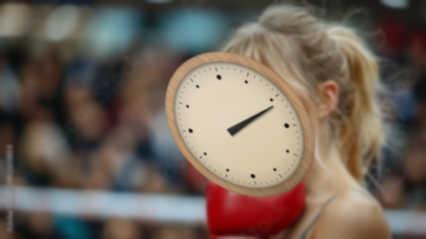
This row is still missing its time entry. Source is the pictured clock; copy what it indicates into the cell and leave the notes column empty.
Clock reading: 2:11
